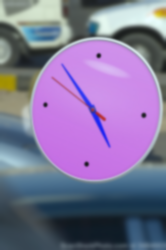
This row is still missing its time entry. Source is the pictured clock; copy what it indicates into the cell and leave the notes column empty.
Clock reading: 4:52:50
